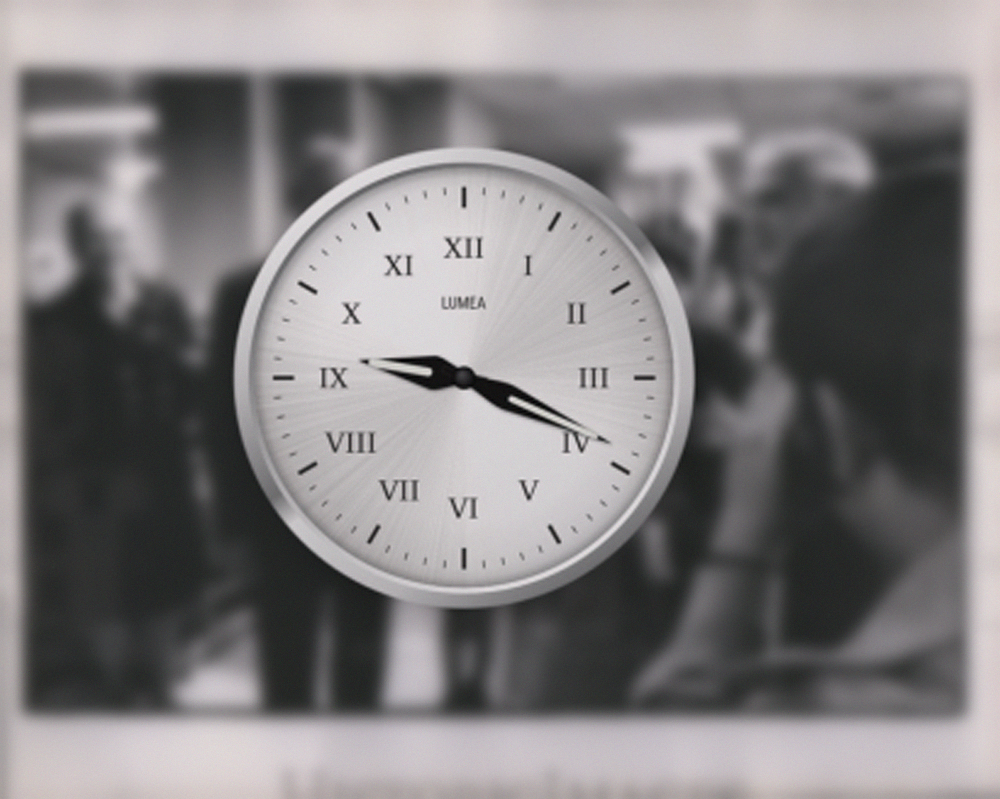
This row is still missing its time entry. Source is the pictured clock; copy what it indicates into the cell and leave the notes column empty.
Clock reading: 9:19
